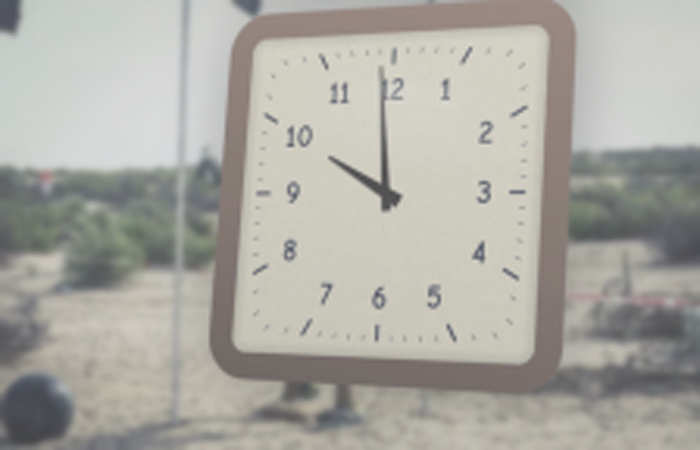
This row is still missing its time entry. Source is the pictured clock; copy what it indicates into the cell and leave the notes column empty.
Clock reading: 9:59
